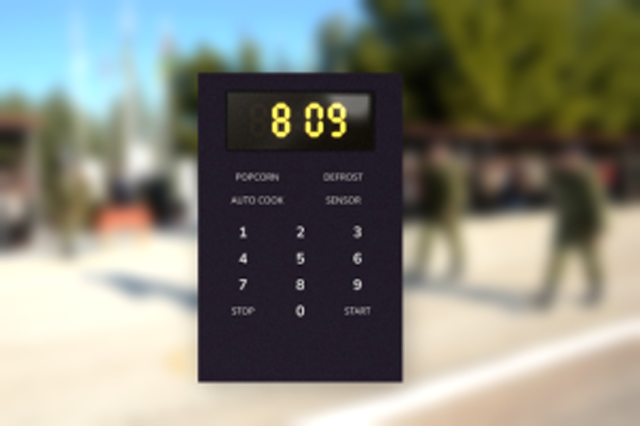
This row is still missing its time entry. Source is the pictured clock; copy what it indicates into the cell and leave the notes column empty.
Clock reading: 8:09
